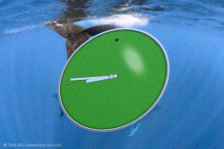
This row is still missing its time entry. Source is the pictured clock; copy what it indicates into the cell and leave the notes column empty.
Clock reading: 8:45
